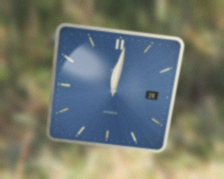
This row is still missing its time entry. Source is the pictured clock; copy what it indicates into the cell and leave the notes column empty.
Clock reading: 12:01
